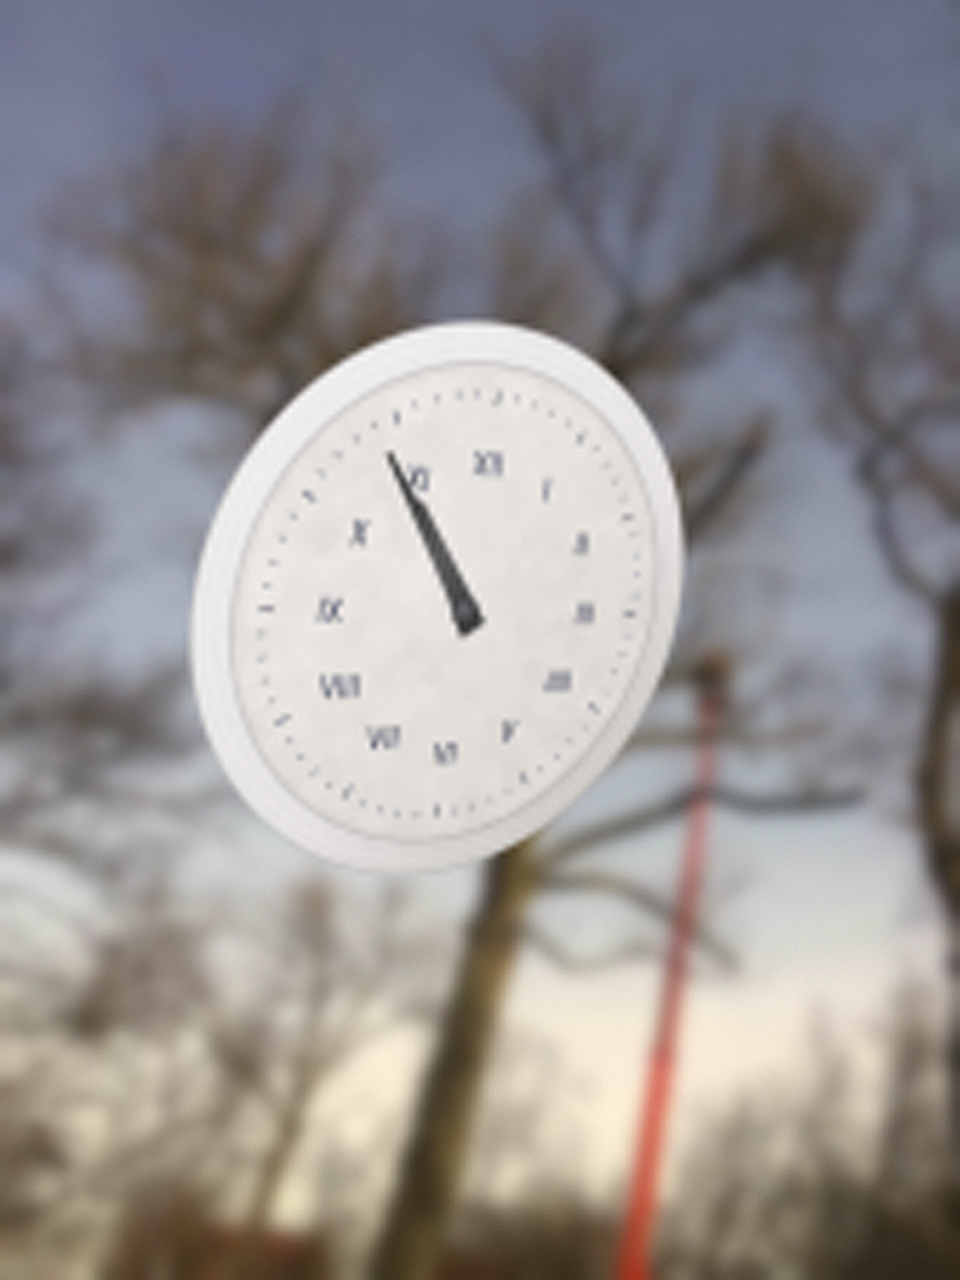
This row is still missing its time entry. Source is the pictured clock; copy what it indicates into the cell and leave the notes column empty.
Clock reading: 10:54
